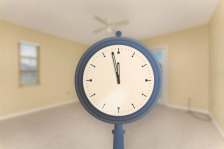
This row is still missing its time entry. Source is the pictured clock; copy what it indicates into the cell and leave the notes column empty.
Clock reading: 11:58
